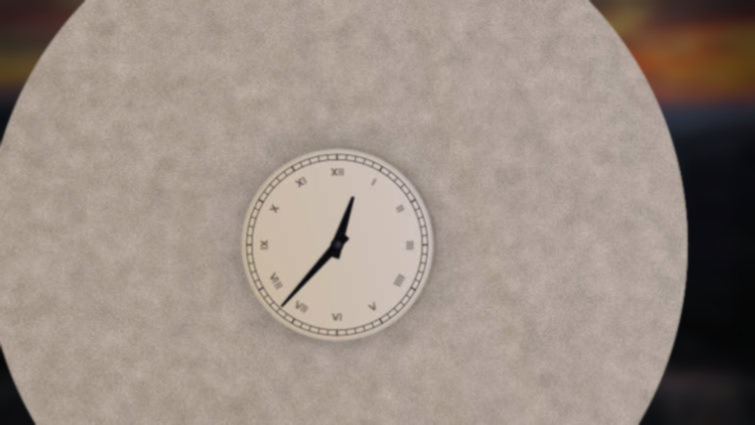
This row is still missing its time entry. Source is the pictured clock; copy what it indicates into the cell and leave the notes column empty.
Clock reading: 12:37
